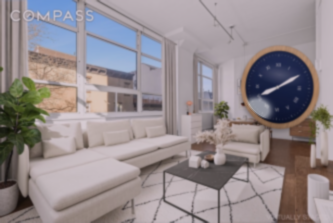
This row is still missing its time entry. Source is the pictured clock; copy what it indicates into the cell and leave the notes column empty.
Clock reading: 8:10
